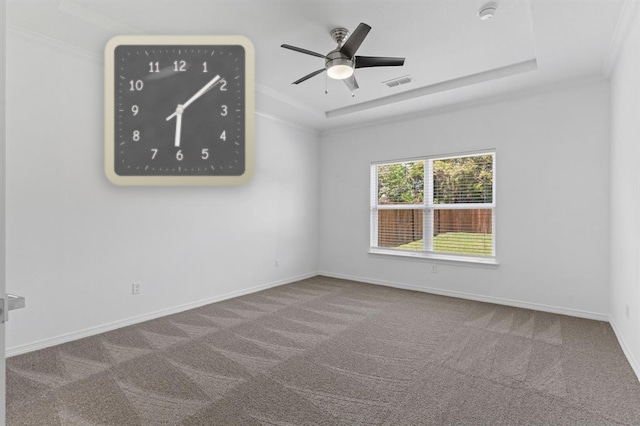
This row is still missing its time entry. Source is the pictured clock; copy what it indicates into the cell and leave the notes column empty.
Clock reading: 6:08:09
